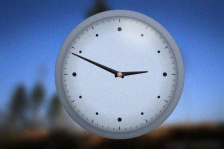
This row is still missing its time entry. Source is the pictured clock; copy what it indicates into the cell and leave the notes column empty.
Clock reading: 2:49
